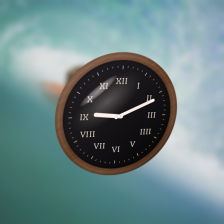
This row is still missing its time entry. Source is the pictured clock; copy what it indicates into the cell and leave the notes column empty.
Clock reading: 9:11
